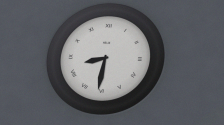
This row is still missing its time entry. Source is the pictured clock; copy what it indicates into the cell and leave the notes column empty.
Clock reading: 8:31
